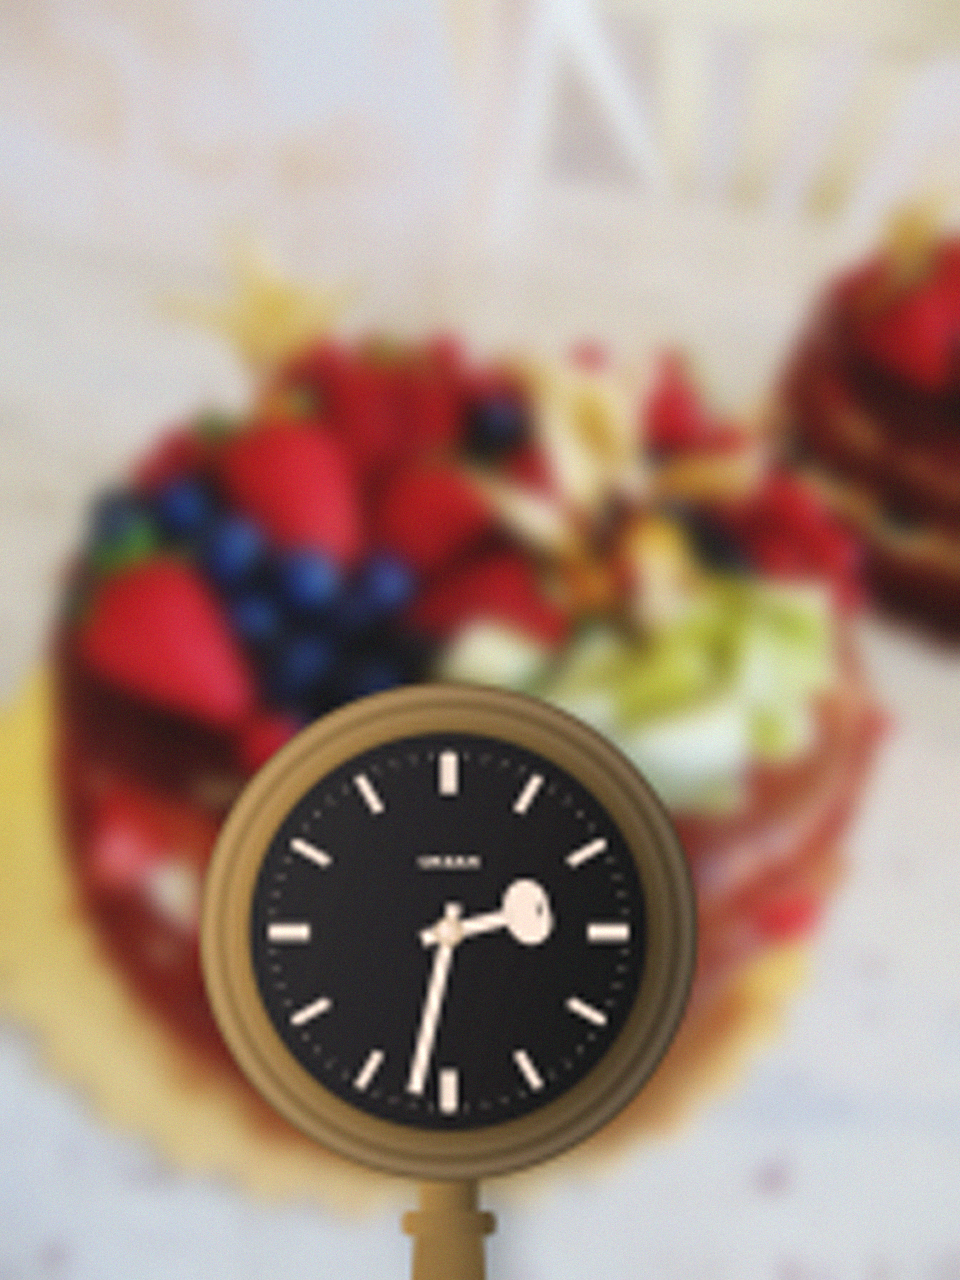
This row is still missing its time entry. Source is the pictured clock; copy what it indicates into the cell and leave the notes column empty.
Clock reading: 2:32
